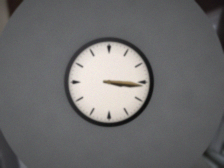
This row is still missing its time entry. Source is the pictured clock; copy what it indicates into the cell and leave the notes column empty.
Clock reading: 3:16
